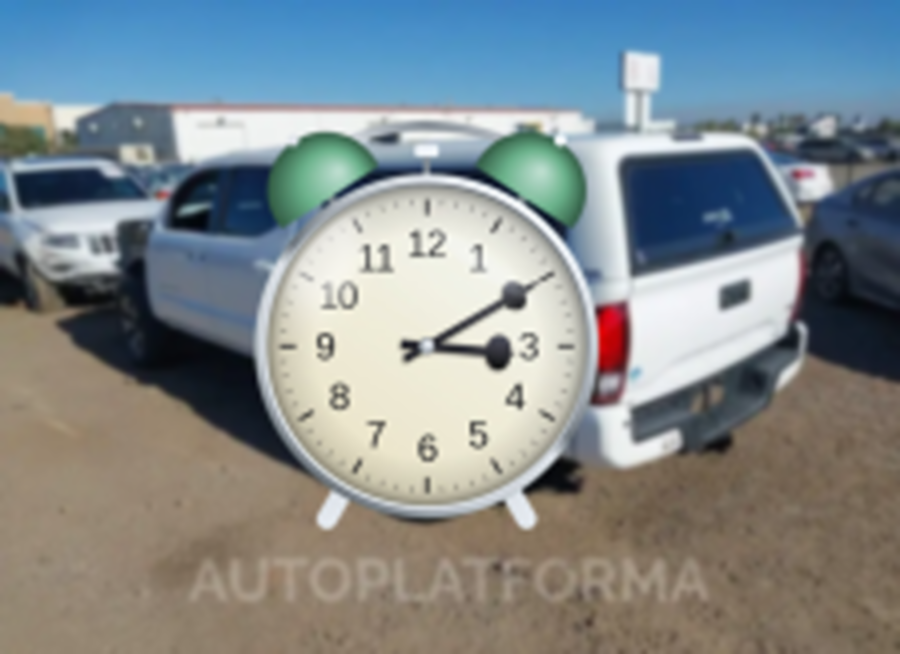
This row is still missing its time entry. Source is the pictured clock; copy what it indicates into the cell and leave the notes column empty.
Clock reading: 3:10
